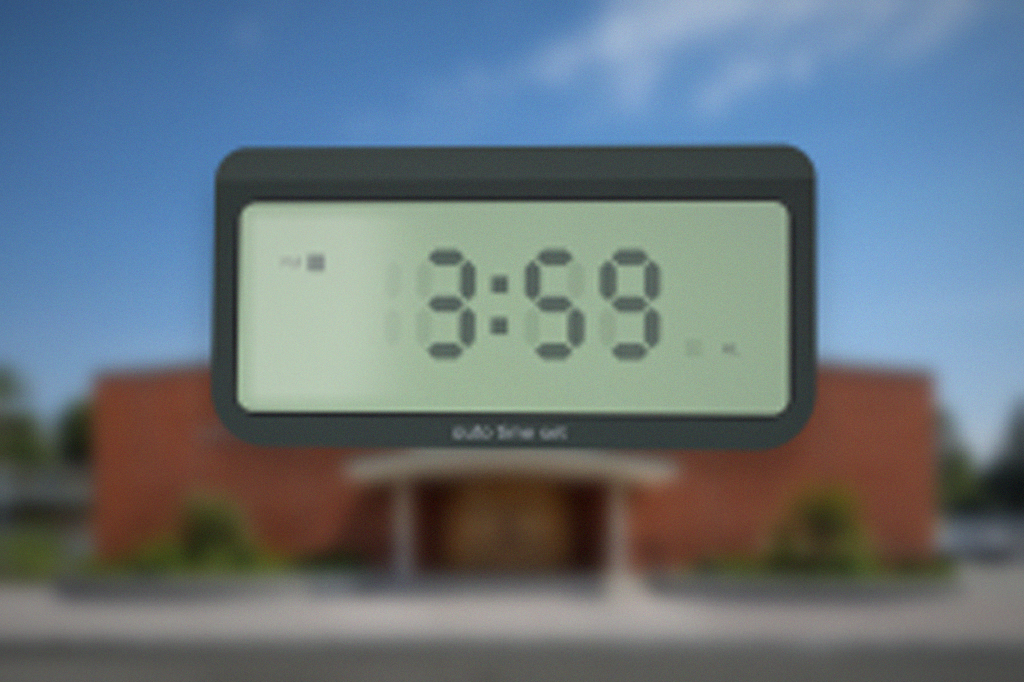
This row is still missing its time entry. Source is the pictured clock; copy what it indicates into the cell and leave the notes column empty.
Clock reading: 3:59
